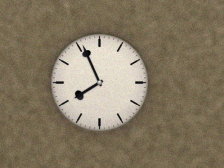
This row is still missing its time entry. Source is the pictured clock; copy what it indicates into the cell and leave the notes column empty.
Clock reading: 7:56
